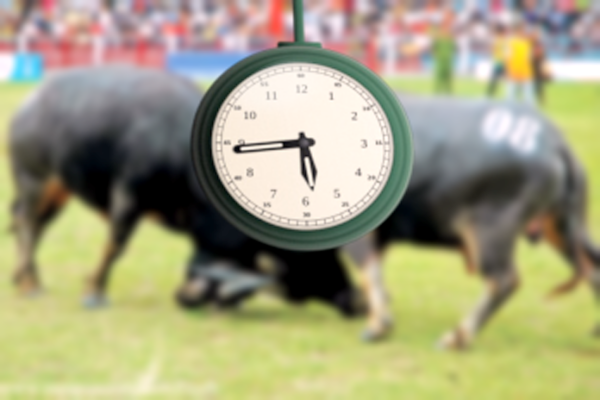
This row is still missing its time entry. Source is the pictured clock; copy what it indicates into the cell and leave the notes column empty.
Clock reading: 5:44
